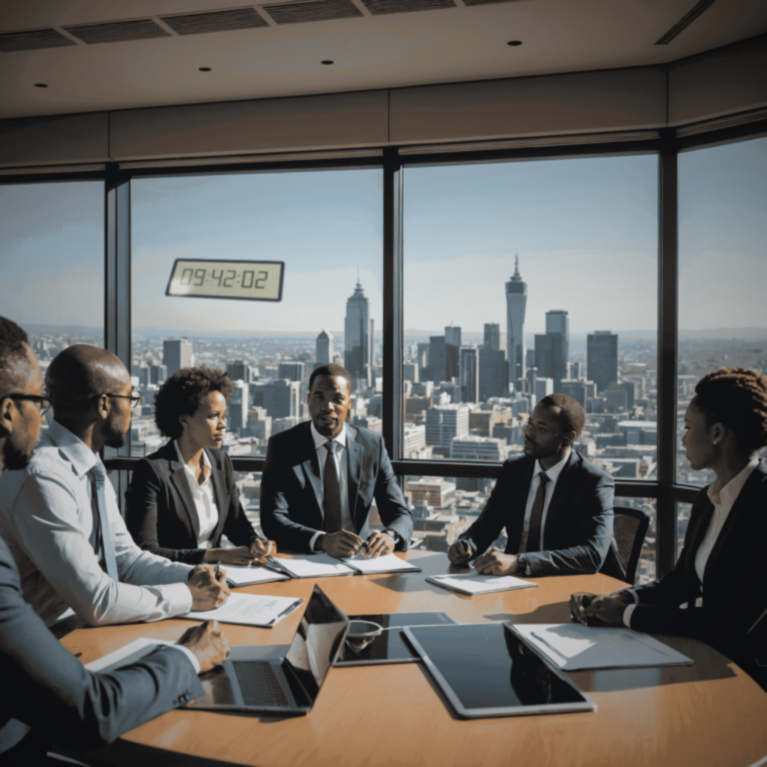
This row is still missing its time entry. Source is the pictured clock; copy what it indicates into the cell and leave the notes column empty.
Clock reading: 9:42:02
